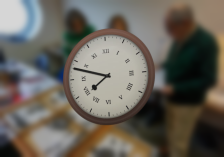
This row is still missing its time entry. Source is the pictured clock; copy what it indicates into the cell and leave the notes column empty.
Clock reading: 7:48
